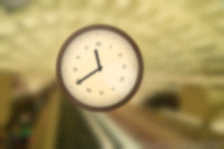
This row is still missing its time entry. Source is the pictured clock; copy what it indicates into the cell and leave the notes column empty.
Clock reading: 11:40
